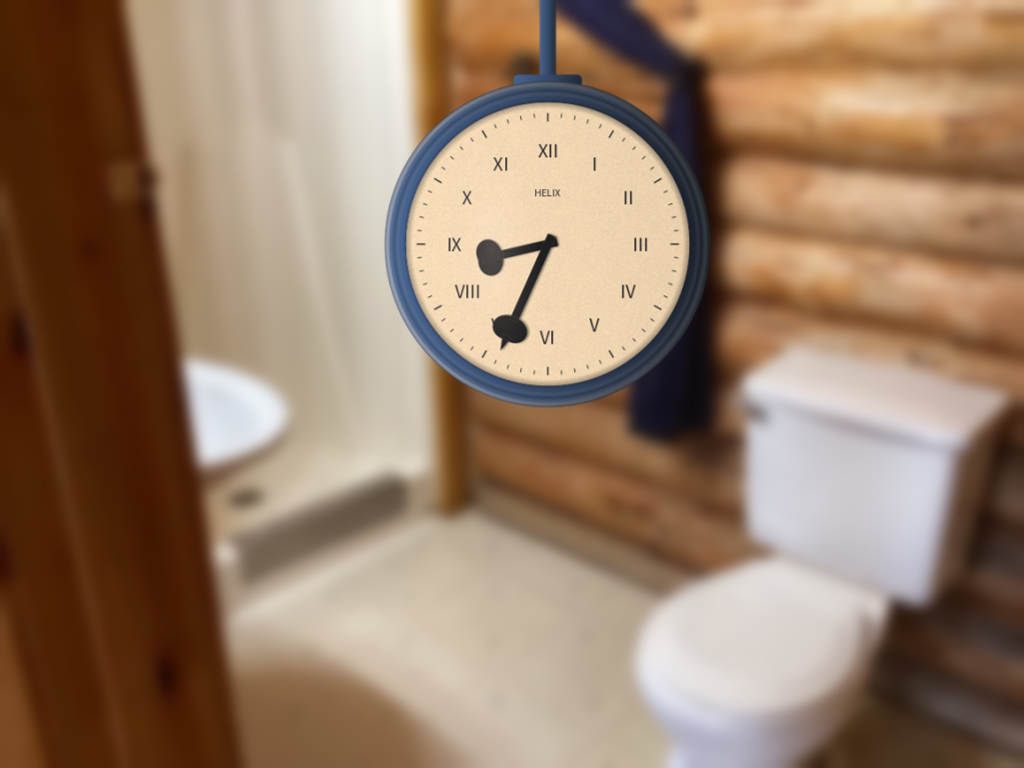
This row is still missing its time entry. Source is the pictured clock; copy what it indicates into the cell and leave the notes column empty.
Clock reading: 8:34
